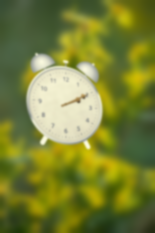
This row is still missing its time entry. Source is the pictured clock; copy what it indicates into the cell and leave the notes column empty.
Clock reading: 2:10
